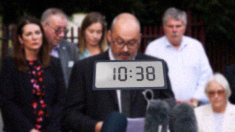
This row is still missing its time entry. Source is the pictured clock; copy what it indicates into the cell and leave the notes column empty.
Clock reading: 10:38
